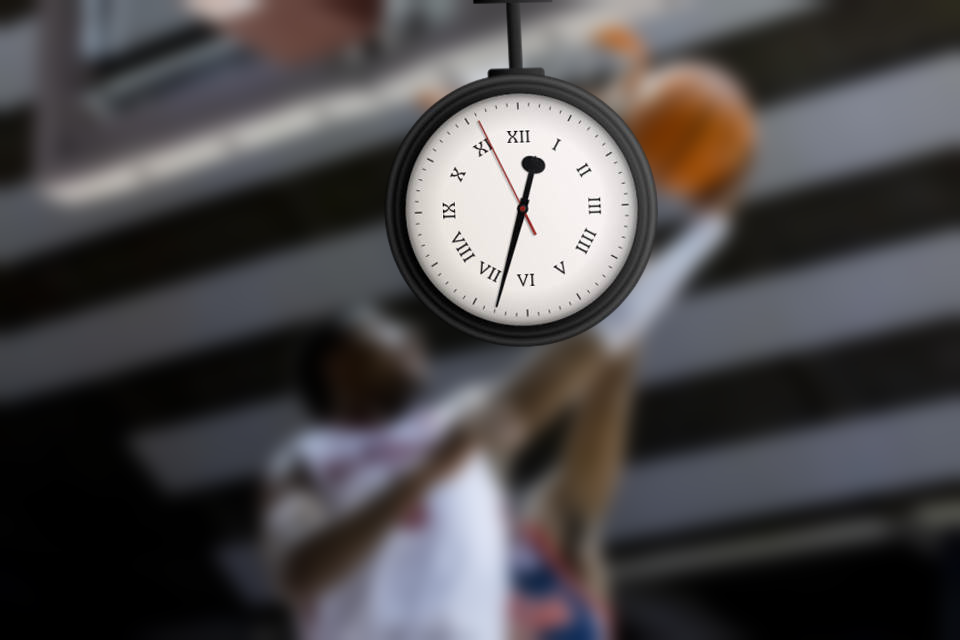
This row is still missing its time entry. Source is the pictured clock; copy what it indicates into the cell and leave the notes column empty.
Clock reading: 12:32:56
